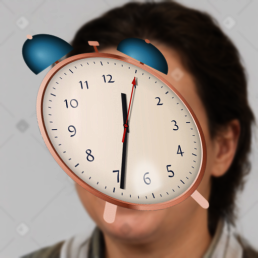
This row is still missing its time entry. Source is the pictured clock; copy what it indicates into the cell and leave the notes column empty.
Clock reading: 12:34:05
